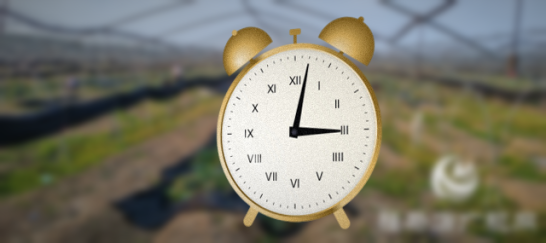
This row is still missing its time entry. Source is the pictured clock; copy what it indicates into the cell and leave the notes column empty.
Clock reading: 3:02
